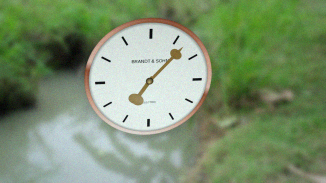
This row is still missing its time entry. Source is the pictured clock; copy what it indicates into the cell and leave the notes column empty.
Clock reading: 7:07
